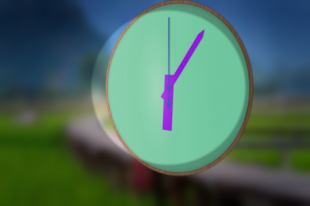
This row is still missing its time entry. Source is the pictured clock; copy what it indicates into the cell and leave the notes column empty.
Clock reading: 6:06:00
